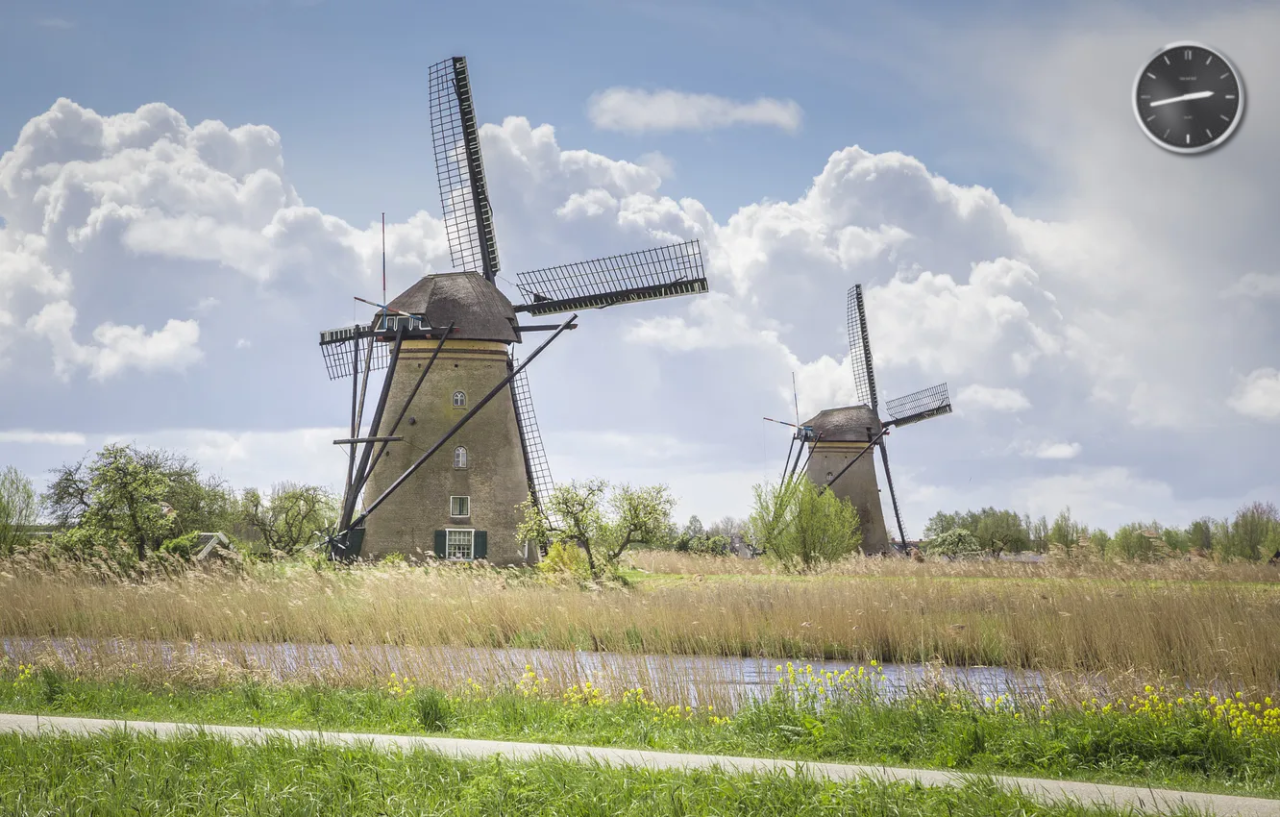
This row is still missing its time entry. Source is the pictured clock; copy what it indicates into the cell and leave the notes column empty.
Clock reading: 2:43
